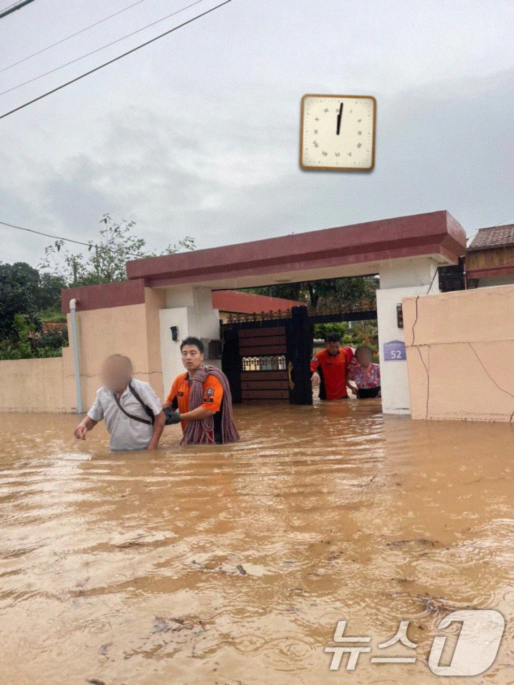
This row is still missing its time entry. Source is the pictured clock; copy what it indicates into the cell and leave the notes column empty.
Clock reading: 12:01
